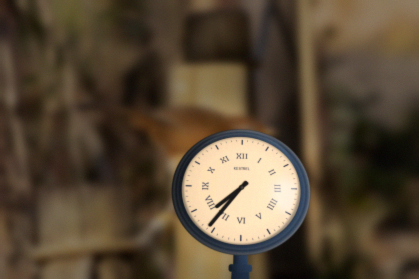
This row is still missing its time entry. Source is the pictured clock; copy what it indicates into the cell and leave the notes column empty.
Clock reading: 7:36
